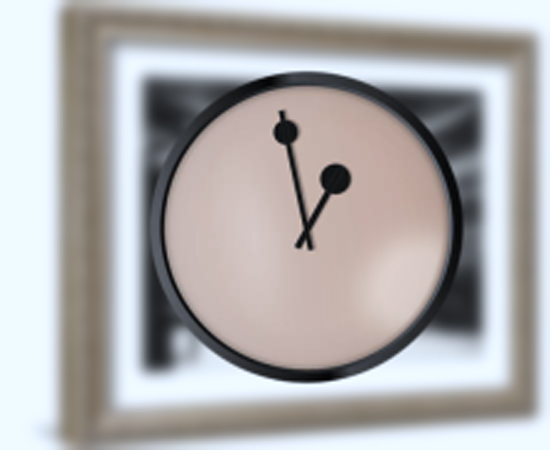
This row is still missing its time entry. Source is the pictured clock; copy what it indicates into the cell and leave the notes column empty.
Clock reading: 12:58
